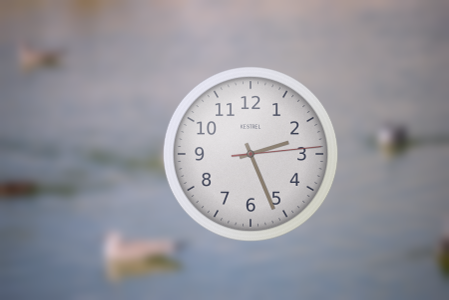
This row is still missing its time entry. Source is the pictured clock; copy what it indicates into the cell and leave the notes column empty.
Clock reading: 2:26:14
